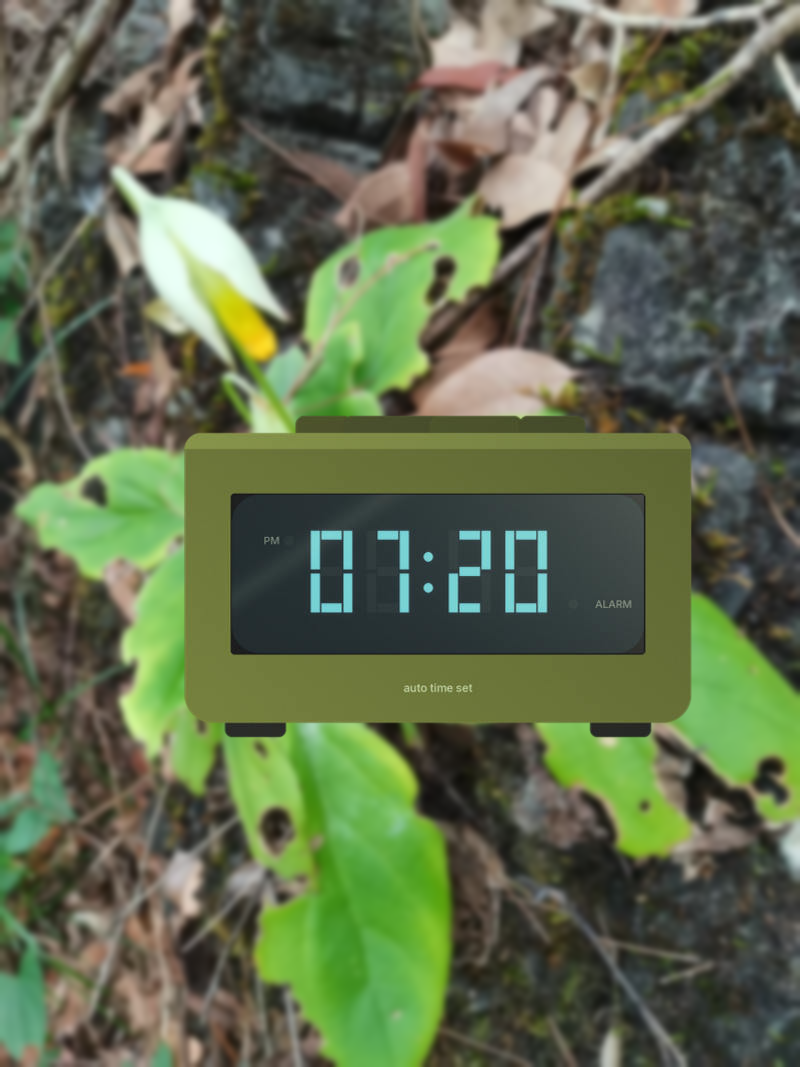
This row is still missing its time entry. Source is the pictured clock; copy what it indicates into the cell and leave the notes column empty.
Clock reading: 7:20
